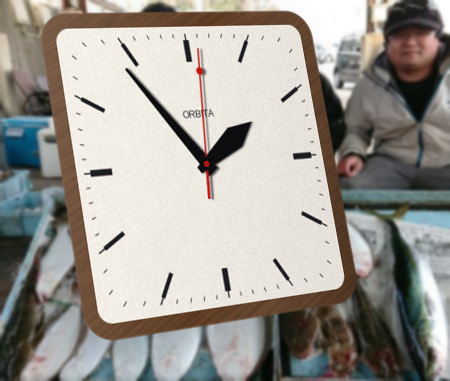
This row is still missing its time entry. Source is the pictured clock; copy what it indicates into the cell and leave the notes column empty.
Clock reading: 1:54:01
